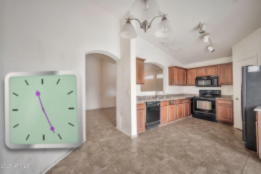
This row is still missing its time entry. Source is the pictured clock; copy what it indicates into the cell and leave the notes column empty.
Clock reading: 11:26
